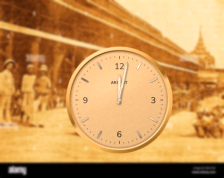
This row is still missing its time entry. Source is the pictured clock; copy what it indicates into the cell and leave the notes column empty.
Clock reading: 12:02
